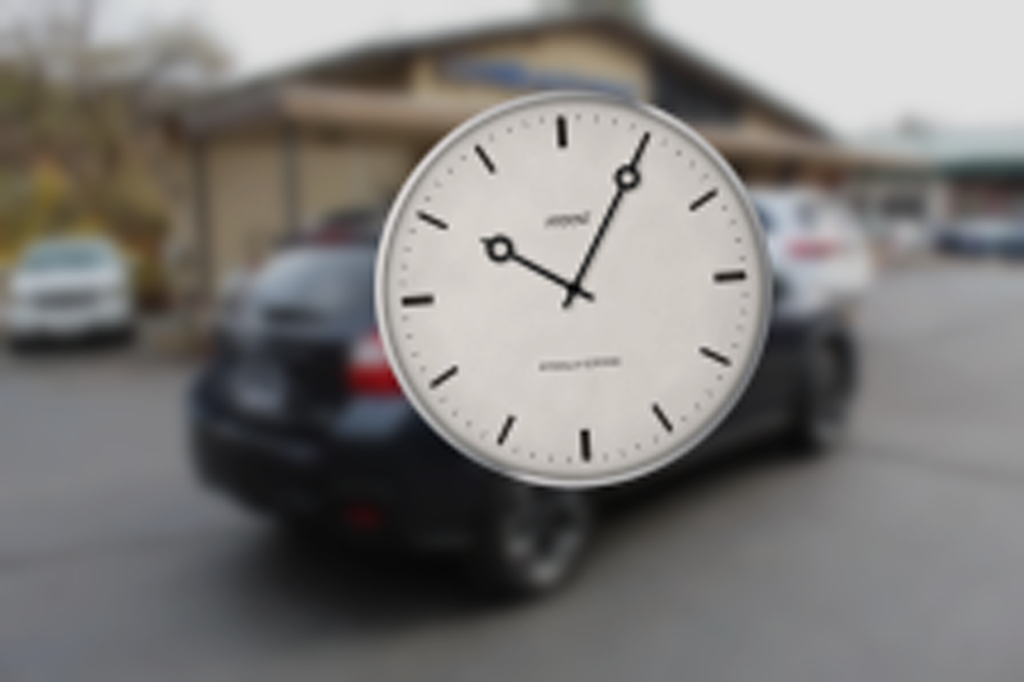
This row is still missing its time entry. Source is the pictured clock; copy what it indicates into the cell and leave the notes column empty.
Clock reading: 10:05
